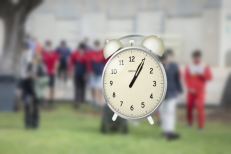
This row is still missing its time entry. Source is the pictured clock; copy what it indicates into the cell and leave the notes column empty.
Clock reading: 1:05
